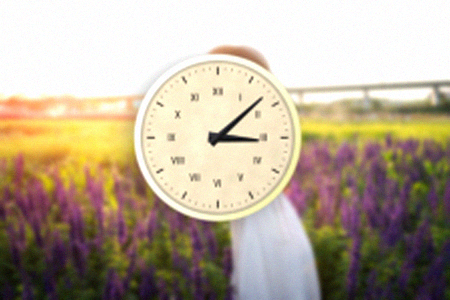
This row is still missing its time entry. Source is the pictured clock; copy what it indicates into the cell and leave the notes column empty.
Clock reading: 3:08
